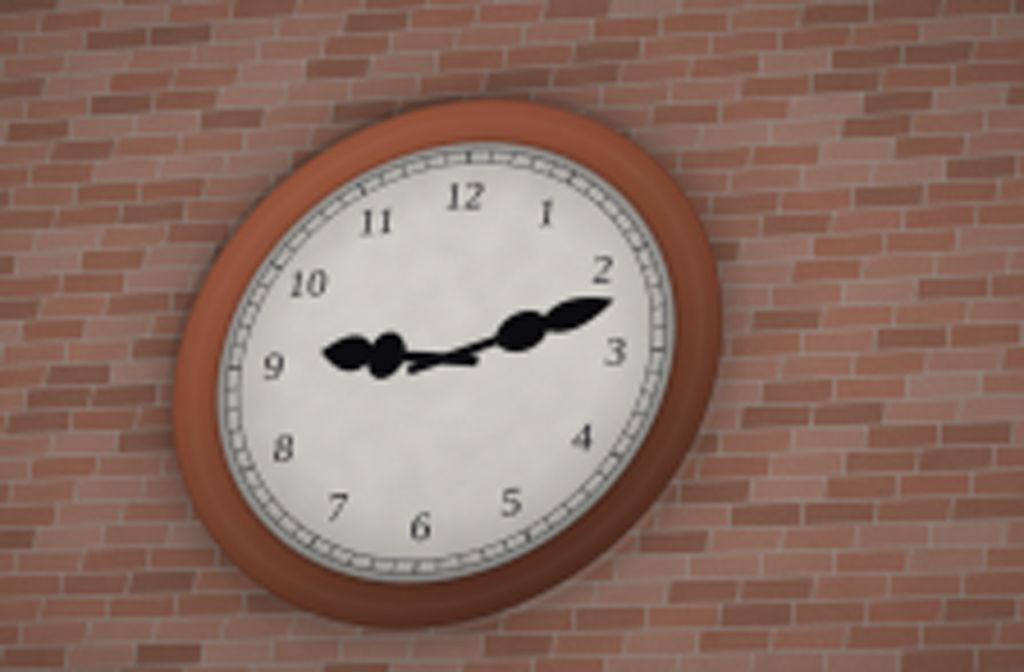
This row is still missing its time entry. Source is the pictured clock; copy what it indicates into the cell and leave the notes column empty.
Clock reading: 9:12
